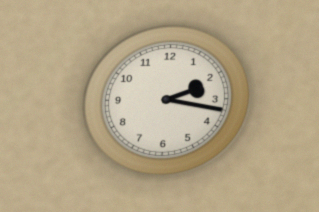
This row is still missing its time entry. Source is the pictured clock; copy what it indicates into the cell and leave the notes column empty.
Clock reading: 2:17
